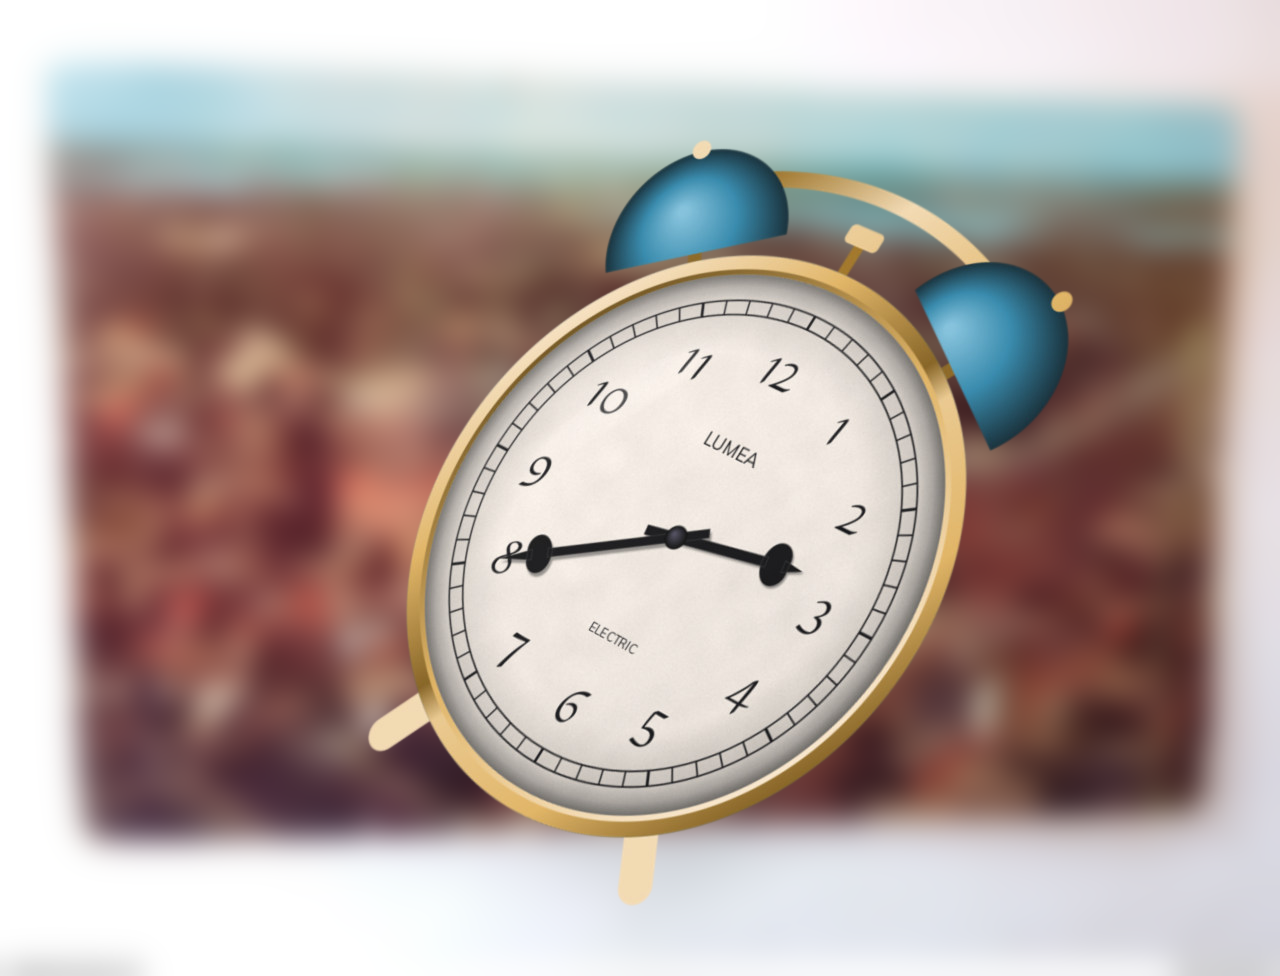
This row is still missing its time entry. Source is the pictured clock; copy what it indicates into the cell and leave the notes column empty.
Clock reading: 2:40
